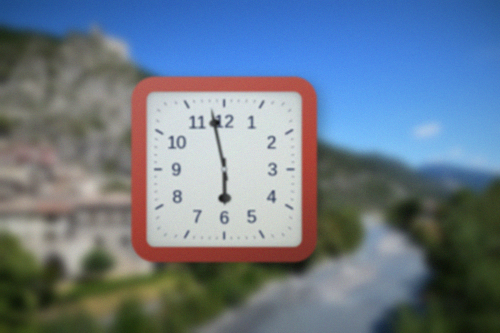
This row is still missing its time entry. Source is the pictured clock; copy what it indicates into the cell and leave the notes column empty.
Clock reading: 5:58
